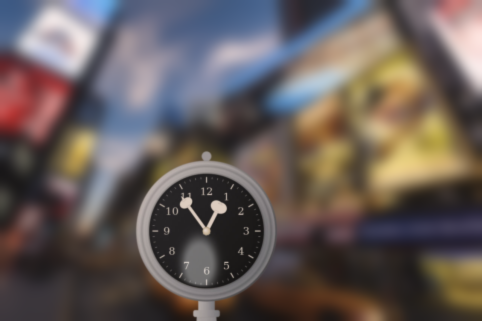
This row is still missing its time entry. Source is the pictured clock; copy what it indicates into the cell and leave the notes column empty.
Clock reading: 12:54
